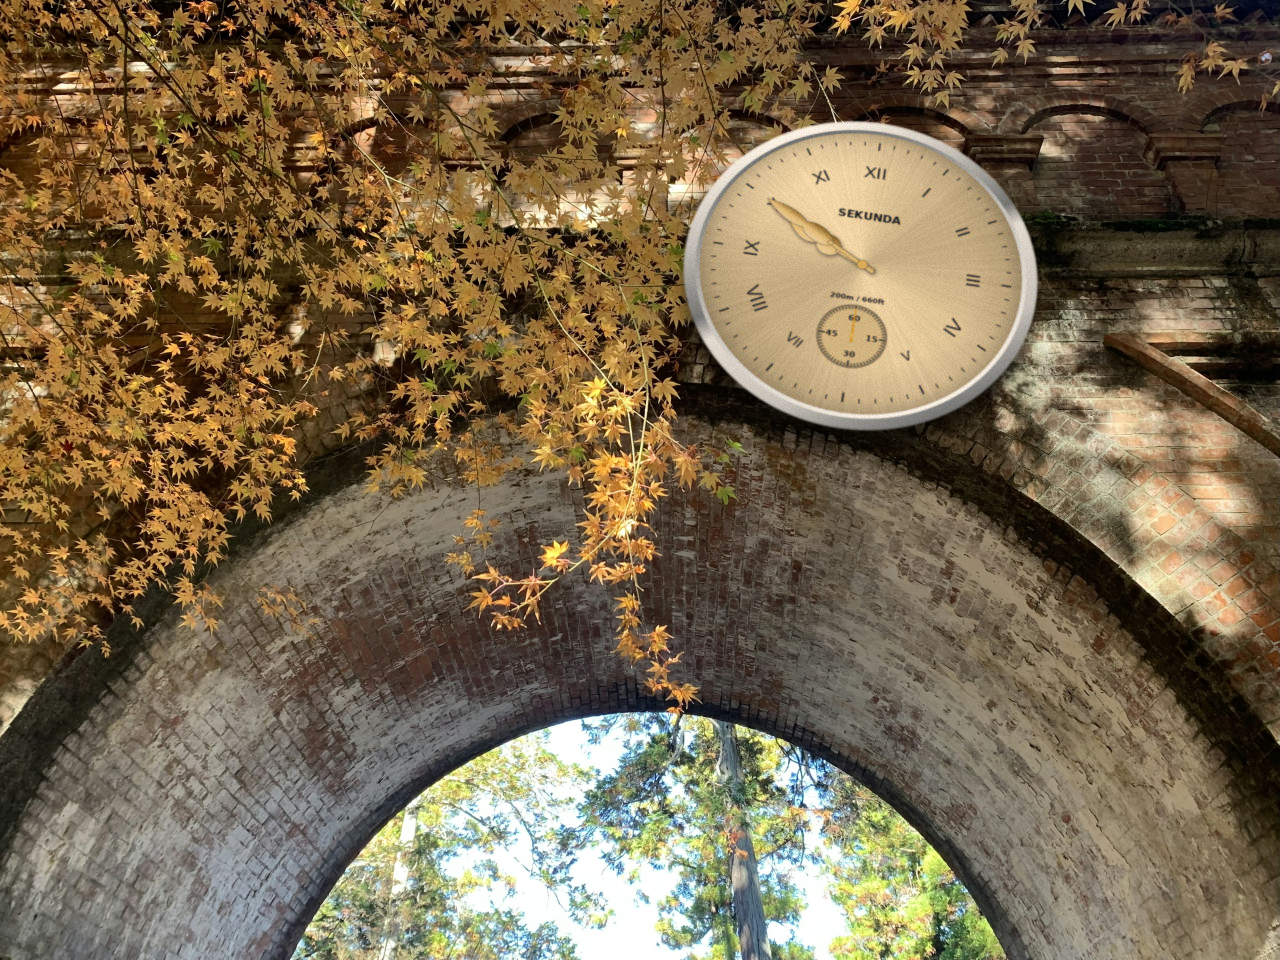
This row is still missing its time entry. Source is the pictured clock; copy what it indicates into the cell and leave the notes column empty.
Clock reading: 9:50
